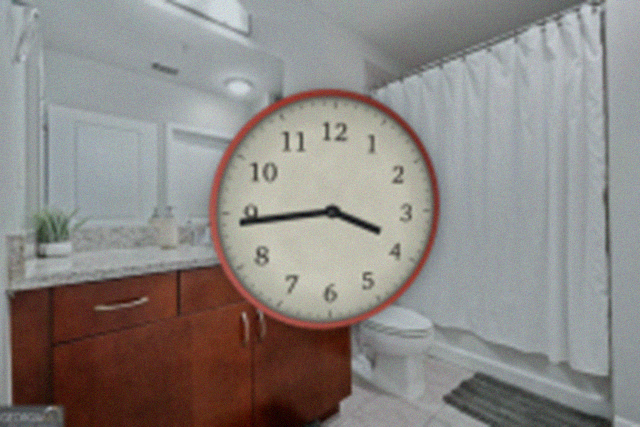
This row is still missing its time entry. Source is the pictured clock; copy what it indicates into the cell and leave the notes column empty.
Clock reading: 3:44
